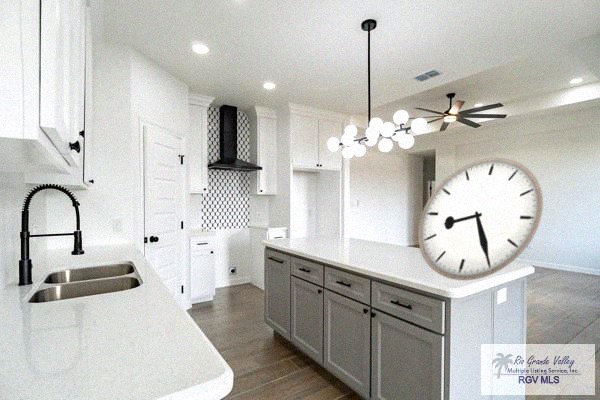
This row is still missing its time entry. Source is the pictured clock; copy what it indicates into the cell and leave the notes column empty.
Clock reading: 8:25
